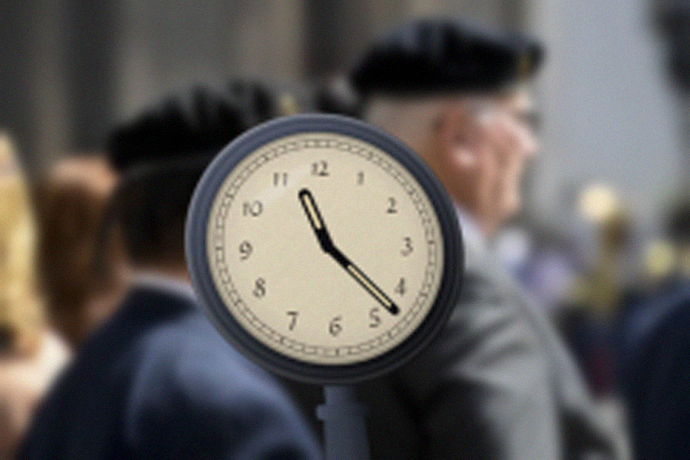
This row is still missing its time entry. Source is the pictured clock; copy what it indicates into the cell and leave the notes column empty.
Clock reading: 11:23
